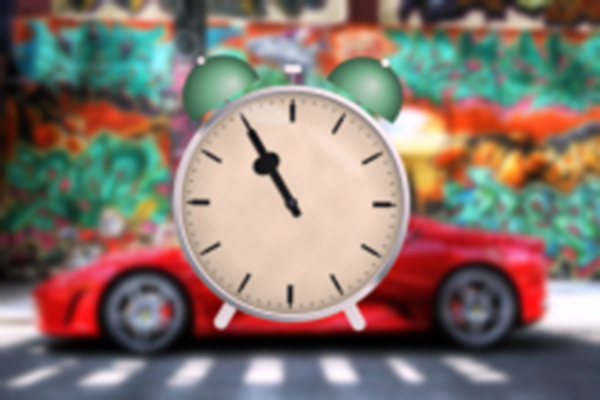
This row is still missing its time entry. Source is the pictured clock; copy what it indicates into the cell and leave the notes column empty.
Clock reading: 10:55
